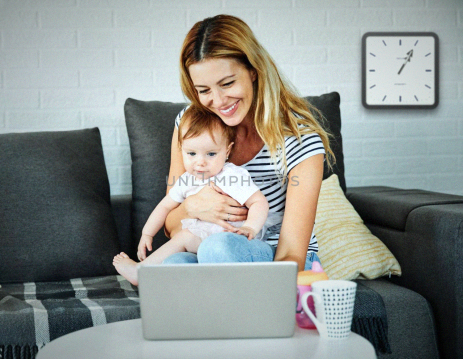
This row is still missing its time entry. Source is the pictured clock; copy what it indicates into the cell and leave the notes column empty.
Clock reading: 1:05
